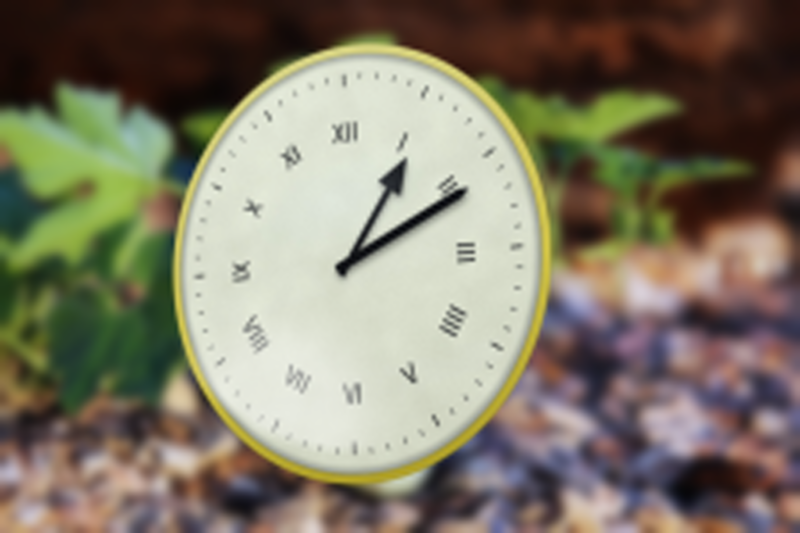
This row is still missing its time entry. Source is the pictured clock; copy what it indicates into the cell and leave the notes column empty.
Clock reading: 1:11
